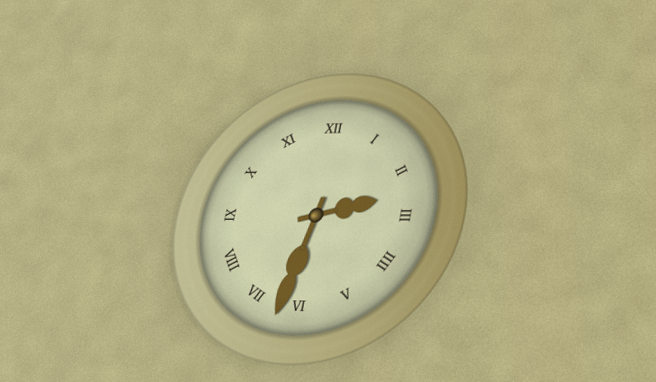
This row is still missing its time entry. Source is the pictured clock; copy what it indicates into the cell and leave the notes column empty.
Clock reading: 2:32
